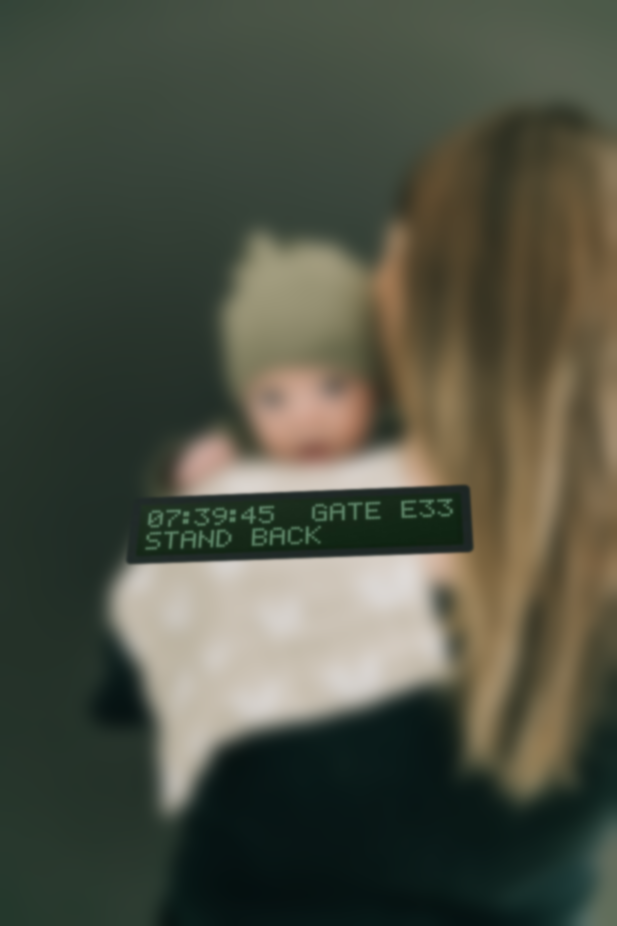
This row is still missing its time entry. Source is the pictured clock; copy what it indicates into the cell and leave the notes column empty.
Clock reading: 7:39:45
